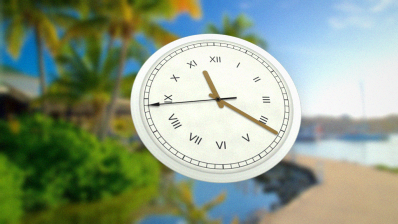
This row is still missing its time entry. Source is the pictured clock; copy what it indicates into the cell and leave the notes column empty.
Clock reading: 11:20:44
